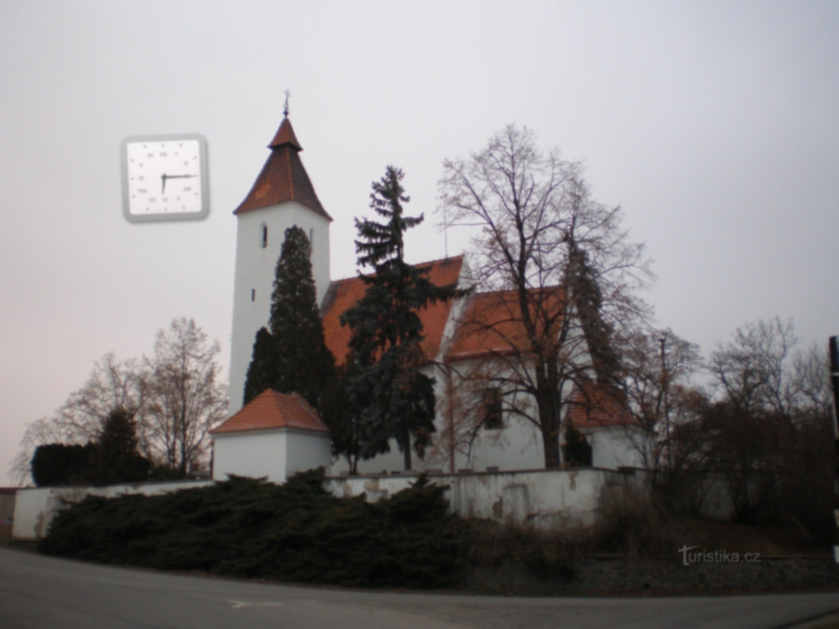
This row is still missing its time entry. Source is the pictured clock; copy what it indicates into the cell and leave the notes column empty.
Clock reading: 6:15
